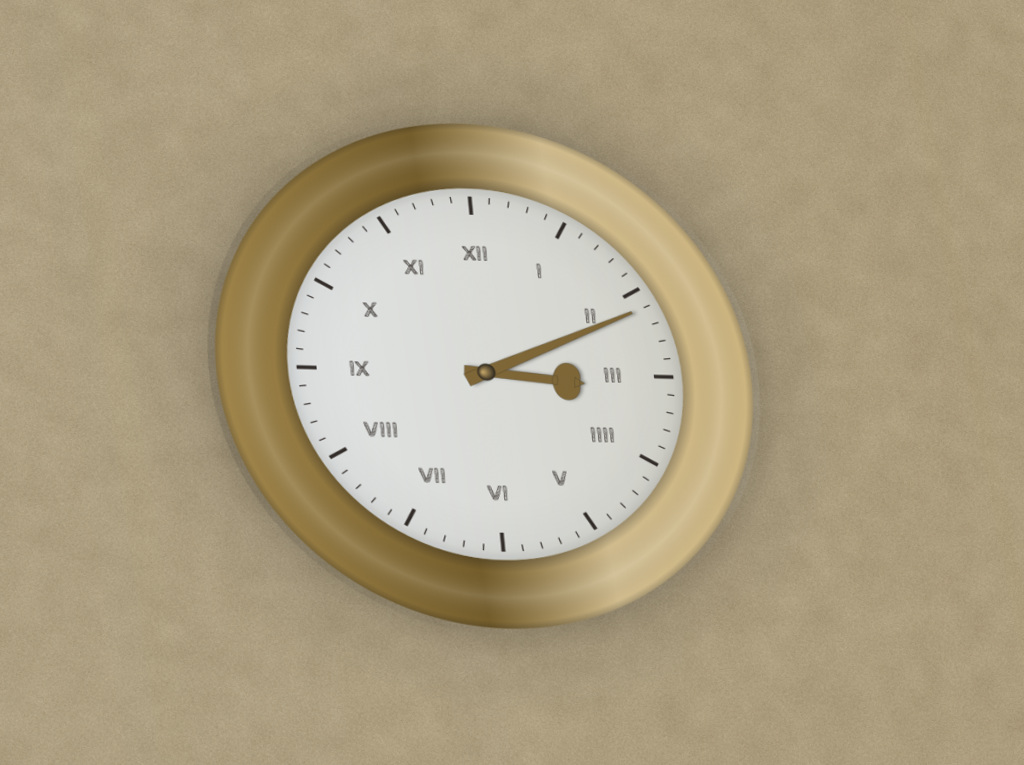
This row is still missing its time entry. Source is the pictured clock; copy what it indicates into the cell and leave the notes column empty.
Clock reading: 3:11
